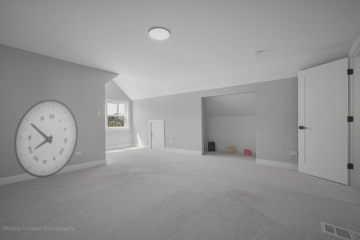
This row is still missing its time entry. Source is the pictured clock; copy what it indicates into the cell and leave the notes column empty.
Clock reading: 7:50
